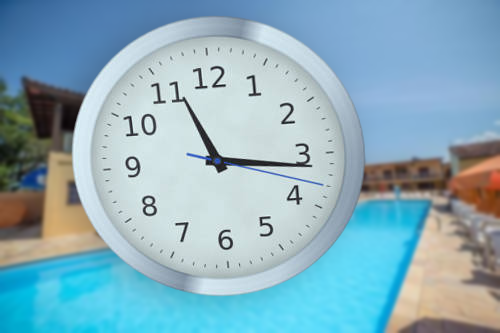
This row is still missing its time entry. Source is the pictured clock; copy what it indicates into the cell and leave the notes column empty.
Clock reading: 11:16:18
